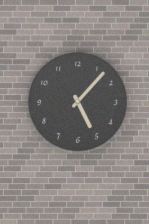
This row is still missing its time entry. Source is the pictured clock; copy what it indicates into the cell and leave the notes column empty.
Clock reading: 5:07
